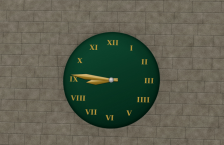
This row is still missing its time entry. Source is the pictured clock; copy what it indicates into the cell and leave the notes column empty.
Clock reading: 8:46
